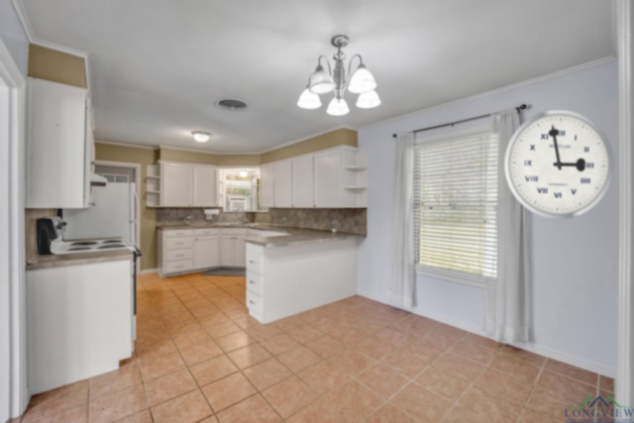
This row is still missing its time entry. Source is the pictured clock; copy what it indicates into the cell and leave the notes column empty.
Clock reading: 2:58
